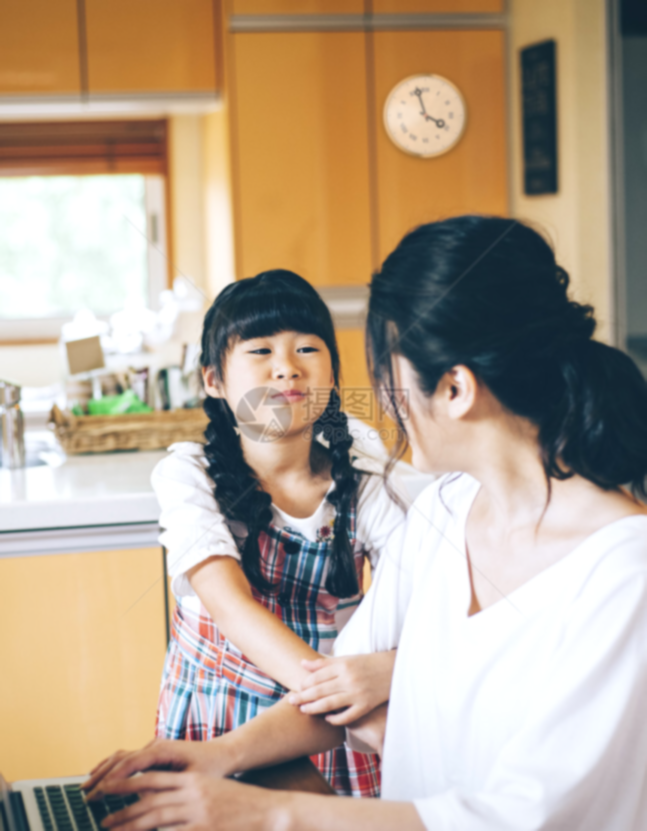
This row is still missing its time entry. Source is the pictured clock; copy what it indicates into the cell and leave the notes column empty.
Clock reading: 3:57
